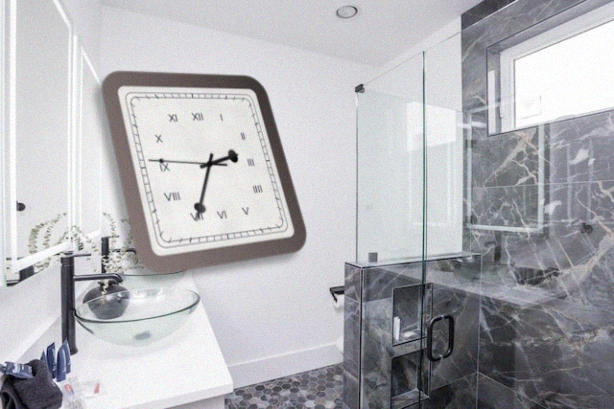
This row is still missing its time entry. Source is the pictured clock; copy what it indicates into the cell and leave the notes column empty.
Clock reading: 2:34:46
